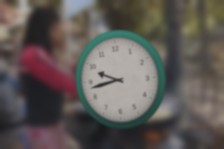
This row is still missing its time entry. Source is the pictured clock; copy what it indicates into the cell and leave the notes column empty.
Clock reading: 9:43
